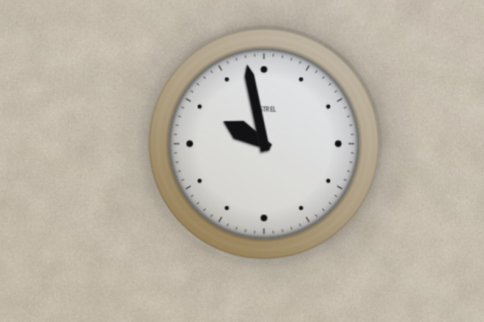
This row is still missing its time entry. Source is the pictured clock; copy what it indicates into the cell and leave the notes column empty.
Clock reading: 9:58
